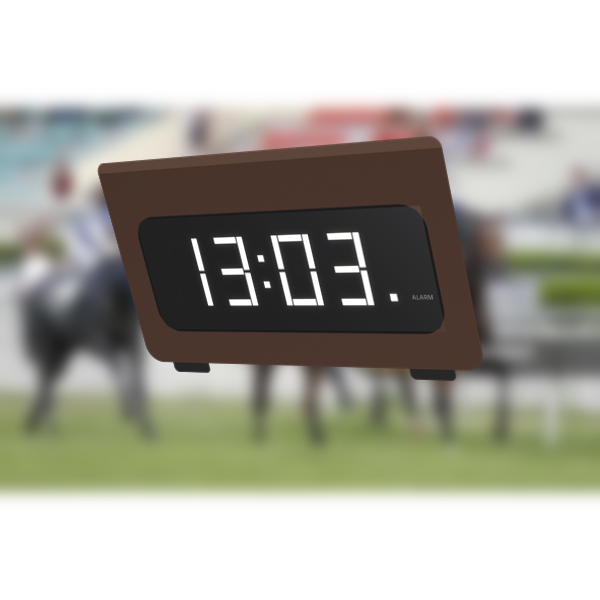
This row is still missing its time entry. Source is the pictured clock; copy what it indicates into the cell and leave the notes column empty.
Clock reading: 13:03
